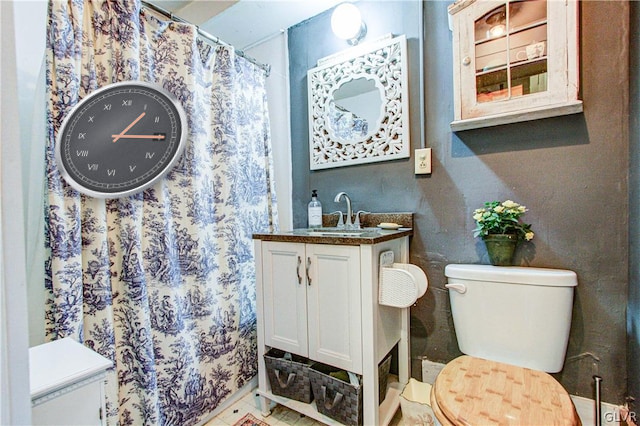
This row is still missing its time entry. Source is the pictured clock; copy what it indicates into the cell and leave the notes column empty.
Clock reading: 1:15
